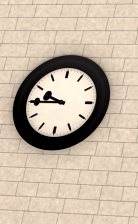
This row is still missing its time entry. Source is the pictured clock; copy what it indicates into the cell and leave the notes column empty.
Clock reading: 9:45
